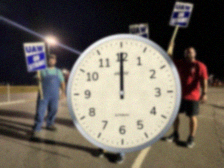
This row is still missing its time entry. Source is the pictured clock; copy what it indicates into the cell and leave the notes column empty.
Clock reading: 12:00
